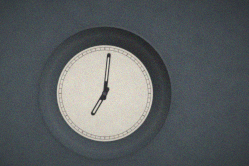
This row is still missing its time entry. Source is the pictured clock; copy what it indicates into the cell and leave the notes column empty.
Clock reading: 7:01
